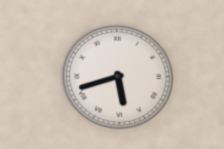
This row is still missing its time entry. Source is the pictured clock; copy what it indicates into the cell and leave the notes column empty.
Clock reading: 5:42
